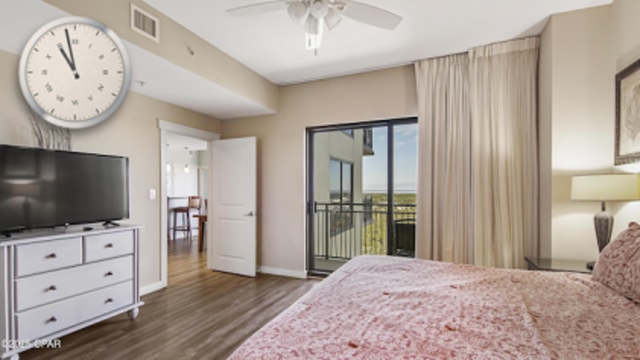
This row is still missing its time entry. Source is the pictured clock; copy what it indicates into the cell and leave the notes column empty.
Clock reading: 10:58
